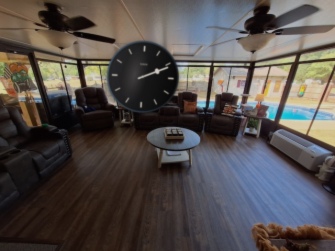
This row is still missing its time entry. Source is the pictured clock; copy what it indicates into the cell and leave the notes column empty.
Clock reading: 2:11
